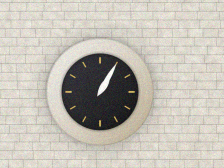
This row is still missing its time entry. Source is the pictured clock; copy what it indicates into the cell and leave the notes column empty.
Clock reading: 1:05
